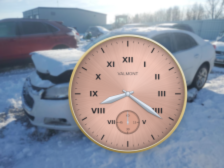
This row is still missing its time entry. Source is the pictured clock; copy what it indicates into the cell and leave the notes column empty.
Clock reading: 8:21
